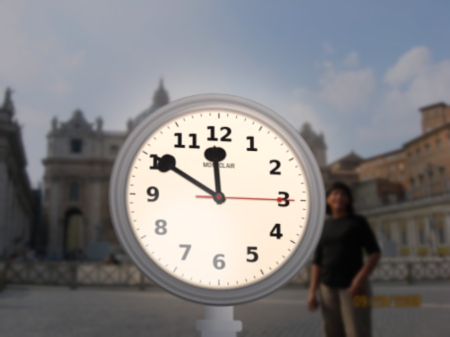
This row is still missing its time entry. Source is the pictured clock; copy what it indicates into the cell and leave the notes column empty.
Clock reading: 11:50:15
